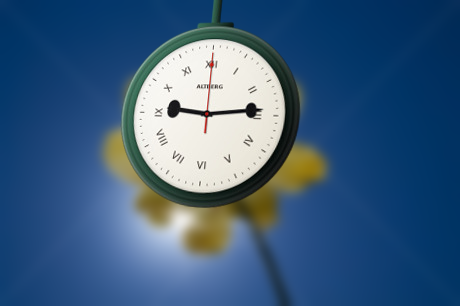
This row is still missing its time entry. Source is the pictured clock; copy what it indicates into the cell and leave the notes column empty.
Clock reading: 9:14:00
